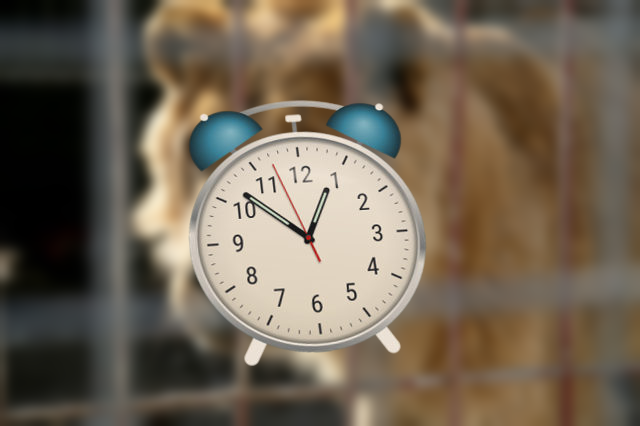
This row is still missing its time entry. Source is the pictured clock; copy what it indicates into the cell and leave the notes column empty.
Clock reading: 12:51:57
